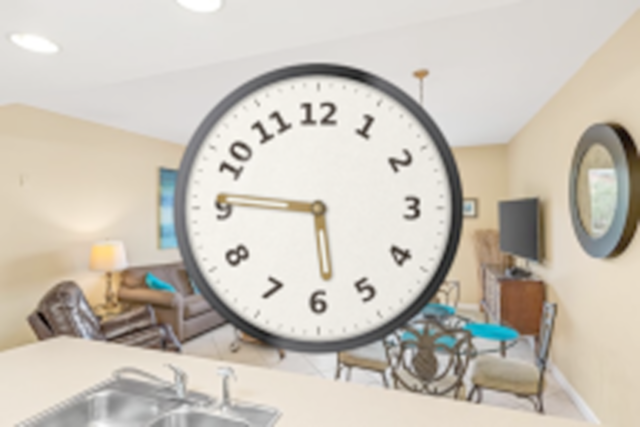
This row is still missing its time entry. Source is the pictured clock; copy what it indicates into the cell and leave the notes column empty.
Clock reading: 5:46
